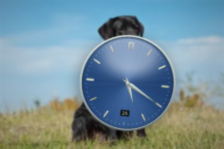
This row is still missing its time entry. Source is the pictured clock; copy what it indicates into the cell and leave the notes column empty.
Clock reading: 5:20
